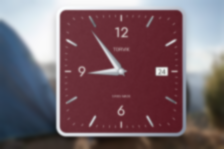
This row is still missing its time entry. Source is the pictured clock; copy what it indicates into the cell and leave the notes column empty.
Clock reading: 8:54
